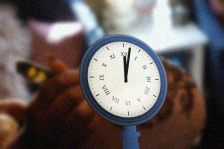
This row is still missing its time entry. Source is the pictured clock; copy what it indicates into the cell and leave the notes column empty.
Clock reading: 12:02
